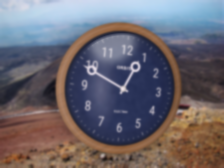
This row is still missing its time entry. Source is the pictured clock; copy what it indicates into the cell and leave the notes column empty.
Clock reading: 12:49
